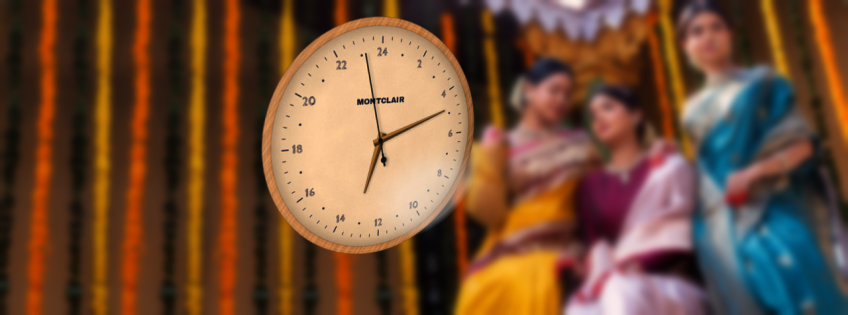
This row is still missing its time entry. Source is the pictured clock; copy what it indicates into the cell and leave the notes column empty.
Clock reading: 13:11:58
